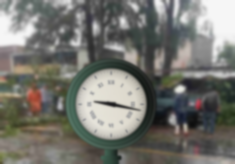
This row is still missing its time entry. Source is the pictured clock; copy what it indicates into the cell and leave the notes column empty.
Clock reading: 9:17
